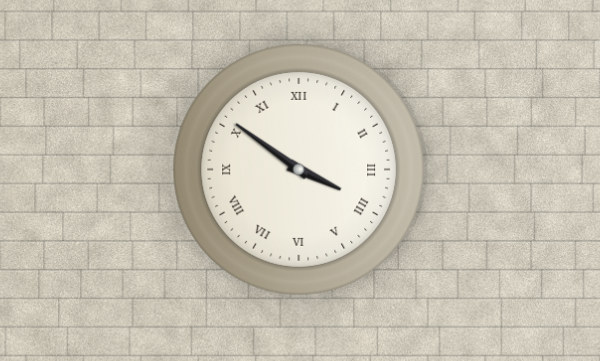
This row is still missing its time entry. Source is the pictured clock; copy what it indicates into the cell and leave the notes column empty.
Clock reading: 3:51
